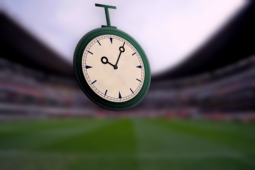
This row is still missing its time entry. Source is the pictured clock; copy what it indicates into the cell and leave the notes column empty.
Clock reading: 10:05
